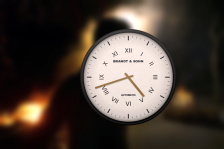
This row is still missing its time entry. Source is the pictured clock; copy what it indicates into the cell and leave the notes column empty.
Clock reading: 4:42
